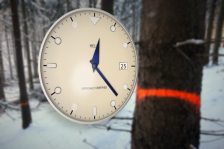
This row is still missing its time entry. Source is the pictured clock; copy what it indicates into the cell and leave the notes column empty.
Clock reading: 12:23
